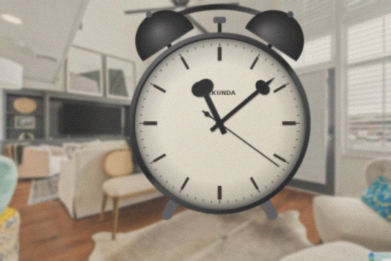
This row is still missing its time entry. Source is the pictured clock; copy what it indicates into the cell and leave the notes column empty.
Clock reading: 11:08:21
